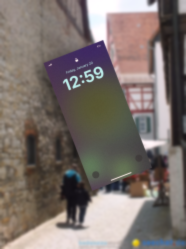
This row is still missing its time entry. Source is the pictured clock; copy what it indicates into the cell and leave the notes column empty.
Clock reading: 12:59
